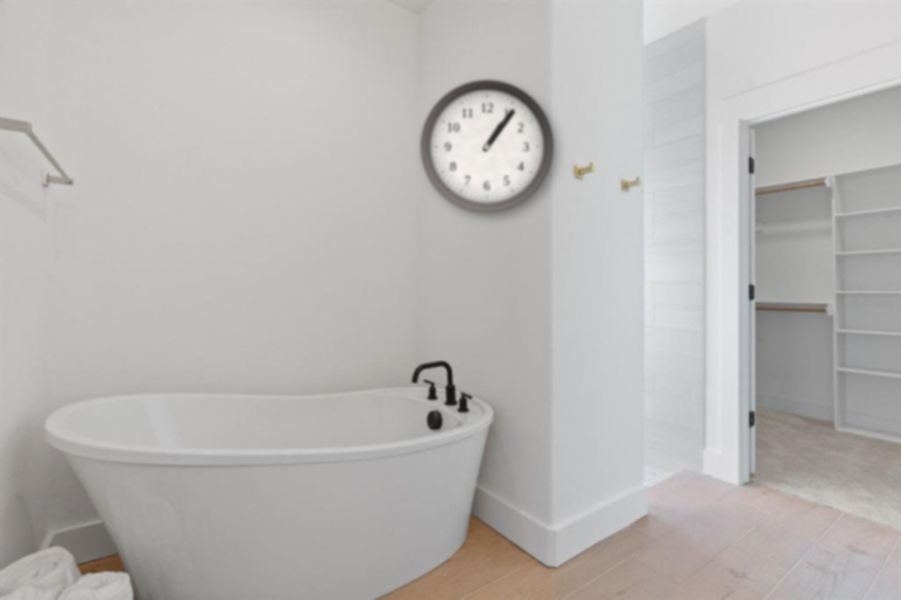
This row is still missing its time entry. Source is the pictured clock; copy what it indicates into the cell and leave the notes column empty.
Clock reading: 1:06
